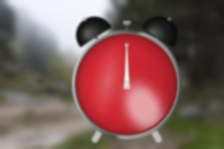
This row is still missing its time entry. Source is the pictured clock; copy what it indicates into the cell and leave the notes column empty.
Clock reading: 12:00
